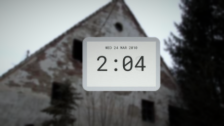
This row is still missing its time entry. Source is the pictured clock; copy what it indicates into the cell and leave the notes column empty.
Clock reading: 2:04
